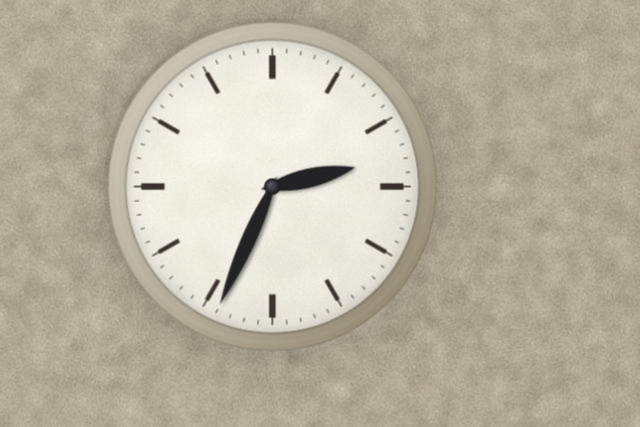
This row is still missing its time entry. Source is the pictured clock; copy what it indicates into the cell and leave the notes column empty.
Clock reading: 2:34
